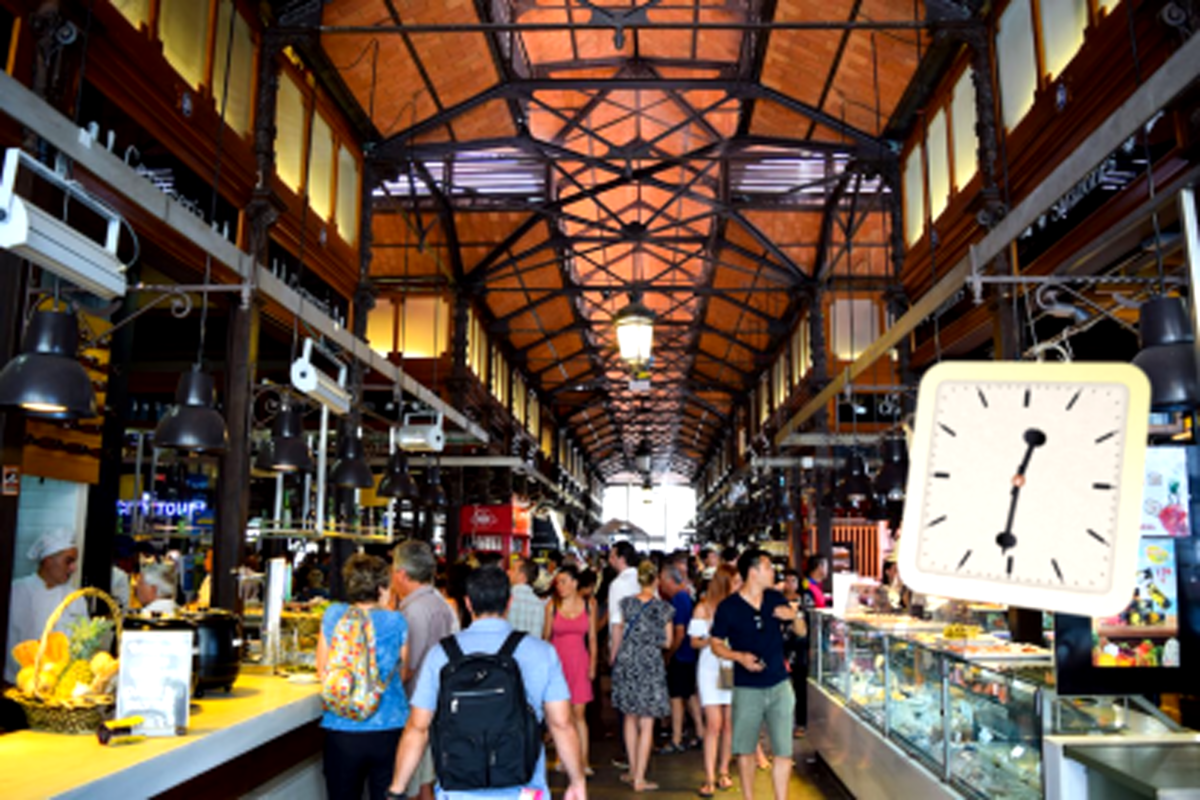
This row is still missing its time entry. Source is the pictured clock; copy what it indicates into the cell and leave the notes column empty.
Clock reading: 12:31
